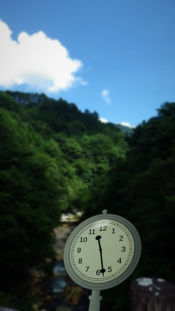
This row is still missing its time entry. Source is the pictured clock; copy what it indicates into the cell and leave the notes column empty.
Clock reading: 11:28
